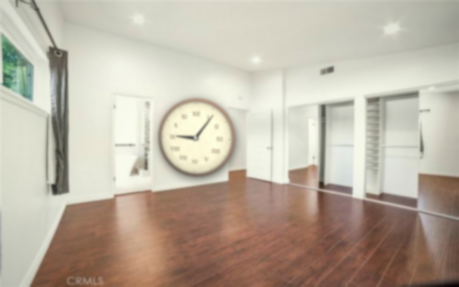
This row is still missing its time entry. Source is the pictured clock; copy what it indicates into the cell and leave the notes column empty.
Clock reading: 9:06
